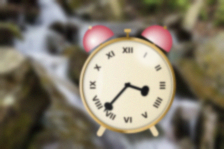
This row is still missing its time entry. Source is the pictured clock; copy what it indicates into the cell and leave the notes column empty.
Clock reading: 3:37
